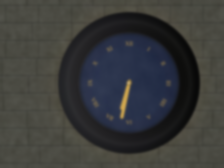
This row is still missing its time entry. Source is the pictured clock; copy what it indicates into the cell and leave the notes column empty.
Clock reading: 6:32
